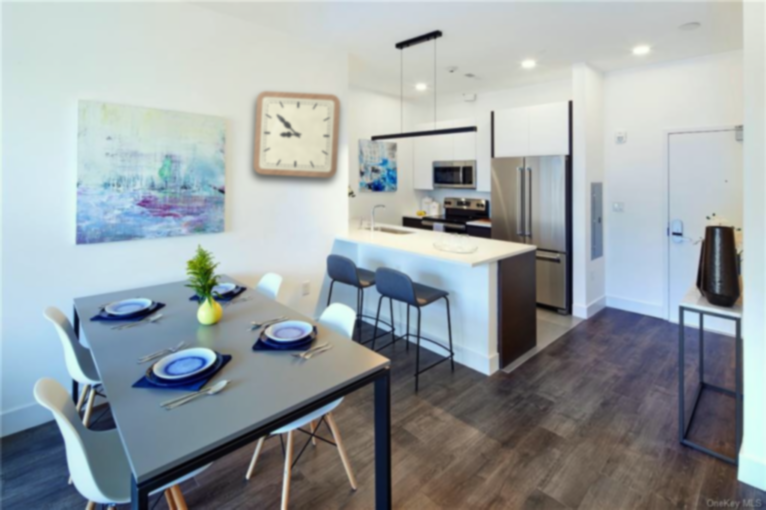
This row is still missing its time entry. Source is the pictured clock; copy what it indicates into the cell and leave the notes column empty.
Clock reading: 8:52
